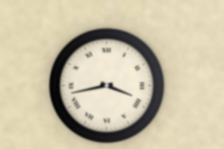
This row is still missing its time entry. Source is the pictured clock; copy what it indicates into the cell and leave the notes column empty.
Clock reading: 3:43
